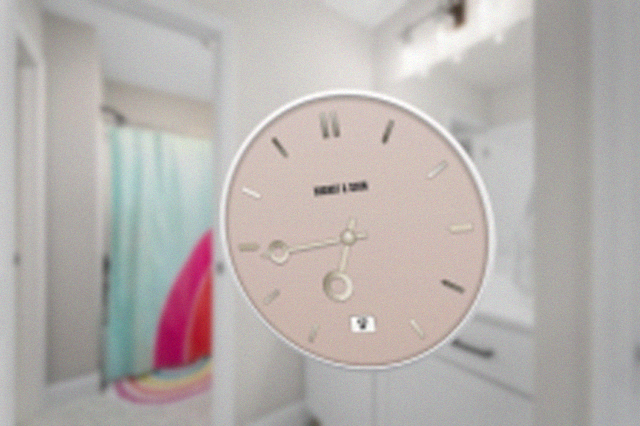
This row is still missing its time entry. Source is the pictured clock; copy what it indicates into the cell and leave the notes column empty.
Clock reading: 6:44
